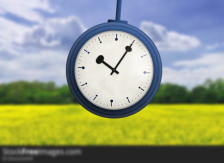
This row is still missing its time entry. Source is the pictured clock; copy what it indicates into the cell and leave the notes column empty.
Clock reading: 10:05
